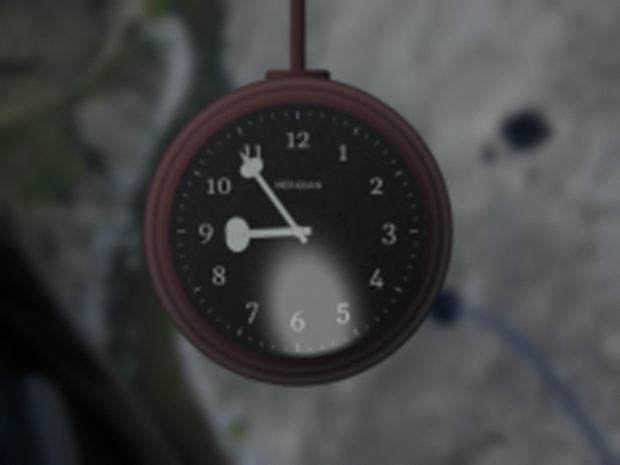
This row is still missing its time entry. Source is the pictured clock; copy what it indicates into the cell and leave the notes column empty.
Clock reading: 8:54
